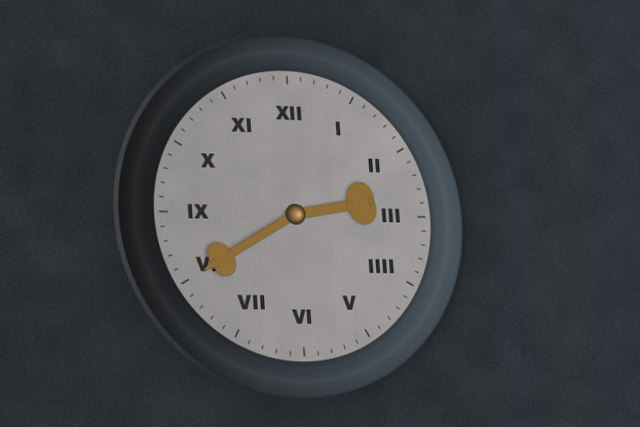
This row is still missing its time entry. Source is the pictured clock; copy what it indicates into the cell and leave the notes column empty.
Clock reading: 2:40
